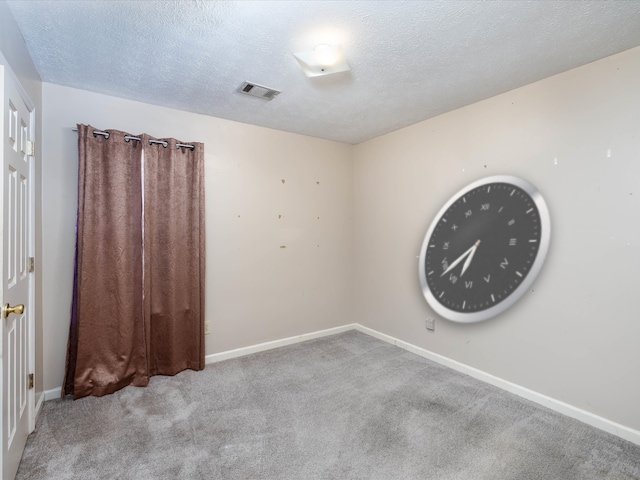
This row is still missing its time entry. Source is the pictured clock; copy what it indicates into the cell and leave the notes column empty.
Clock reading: 6:38
